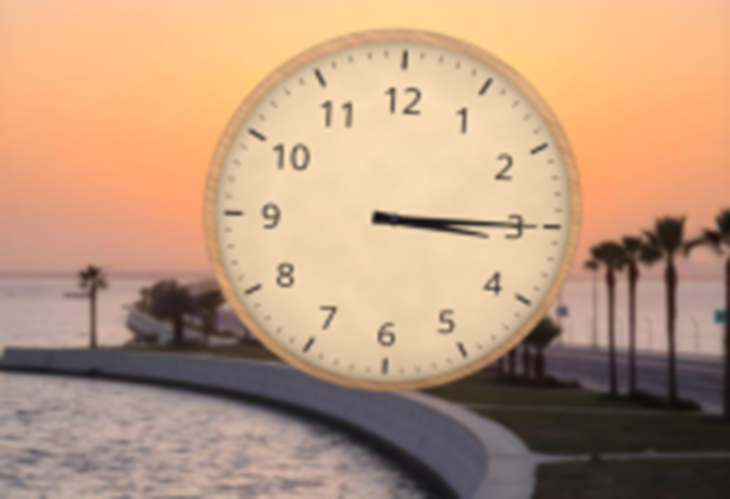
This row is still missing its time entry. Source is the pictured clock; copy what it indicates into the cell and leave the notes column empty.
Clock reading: 3:15
